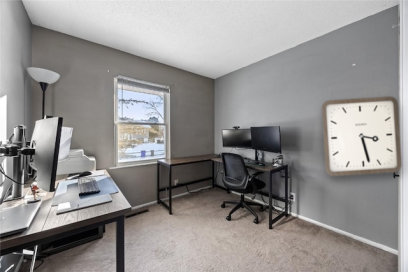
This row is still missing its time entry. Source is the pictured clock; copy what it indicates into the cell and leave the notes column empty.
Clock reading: 3:28
